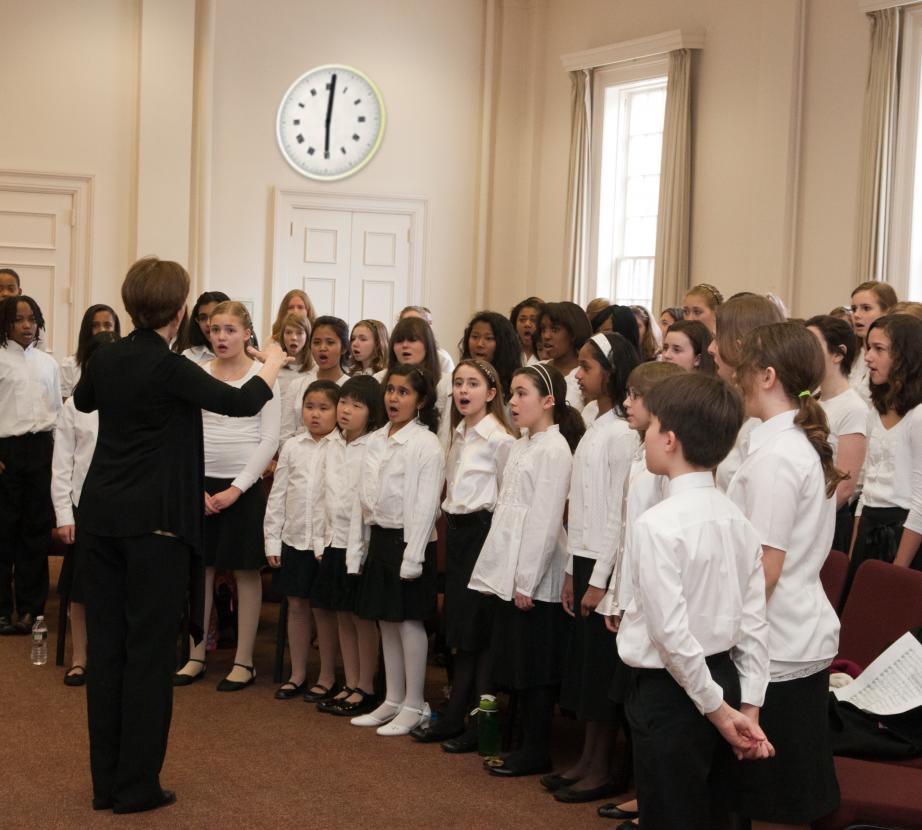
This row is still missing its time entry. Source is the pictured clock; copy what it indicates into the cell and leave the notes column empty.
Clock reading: 6:01
